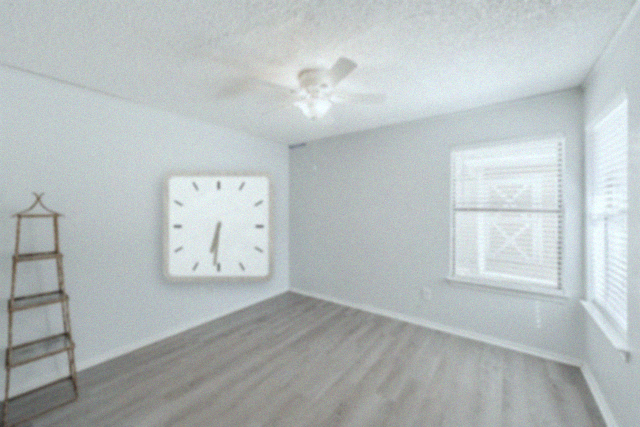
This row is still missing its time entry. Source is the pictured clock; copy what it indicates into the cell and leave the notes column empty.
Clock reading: 6:31
